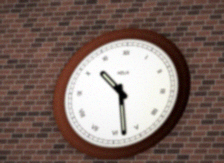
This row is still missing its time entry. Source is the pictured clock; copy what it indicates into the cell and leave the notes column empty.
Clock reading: 10:28
